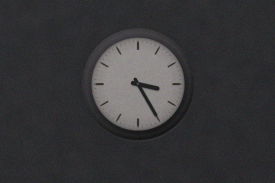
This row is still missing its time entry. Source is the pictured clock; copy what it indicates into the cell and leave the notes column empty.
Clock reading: 3:25
